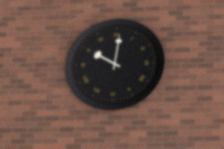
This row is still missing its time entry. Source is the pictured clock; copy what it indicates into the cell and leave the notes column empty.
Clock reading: 10:01
